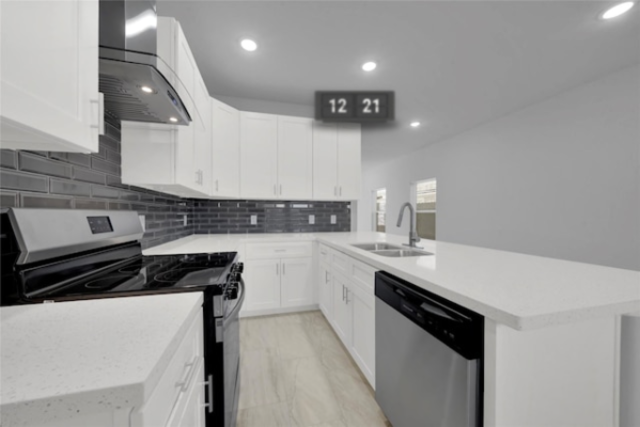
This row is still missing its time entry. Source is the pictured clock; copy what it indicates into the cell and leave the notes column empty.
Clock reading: 12:21
